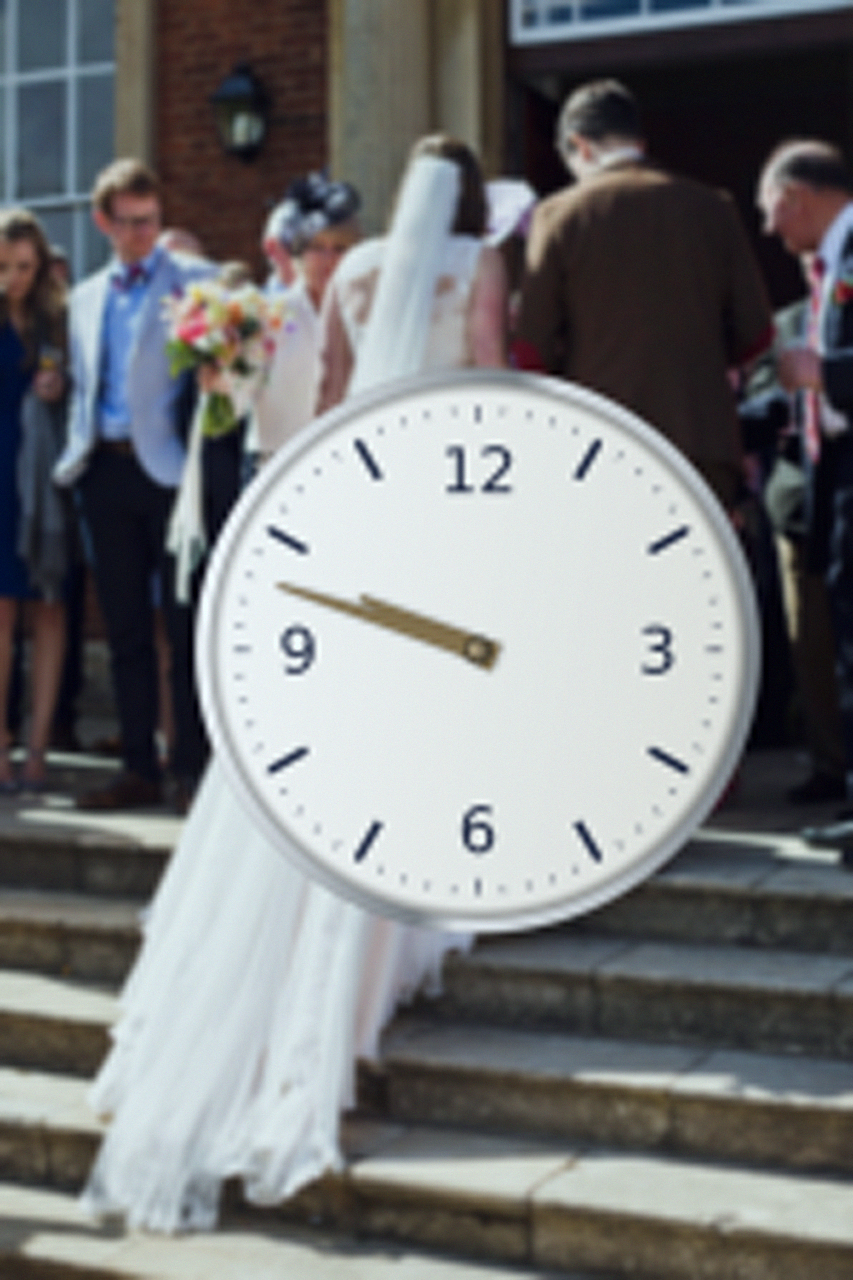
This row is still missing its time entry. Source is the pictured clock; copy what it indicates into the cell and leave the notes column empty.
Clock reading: 9:48
